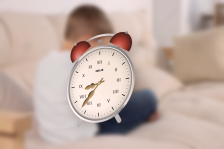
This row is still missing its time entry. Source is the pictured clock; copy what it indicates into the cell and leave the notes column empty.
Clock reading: 8:37
